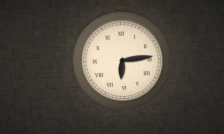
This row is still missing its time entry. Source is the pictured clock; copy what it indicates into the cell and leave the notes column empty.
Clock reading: 6:14
